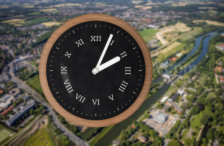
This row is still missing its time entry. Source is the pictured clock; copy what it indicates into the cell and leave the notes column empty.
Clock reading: 2:04
